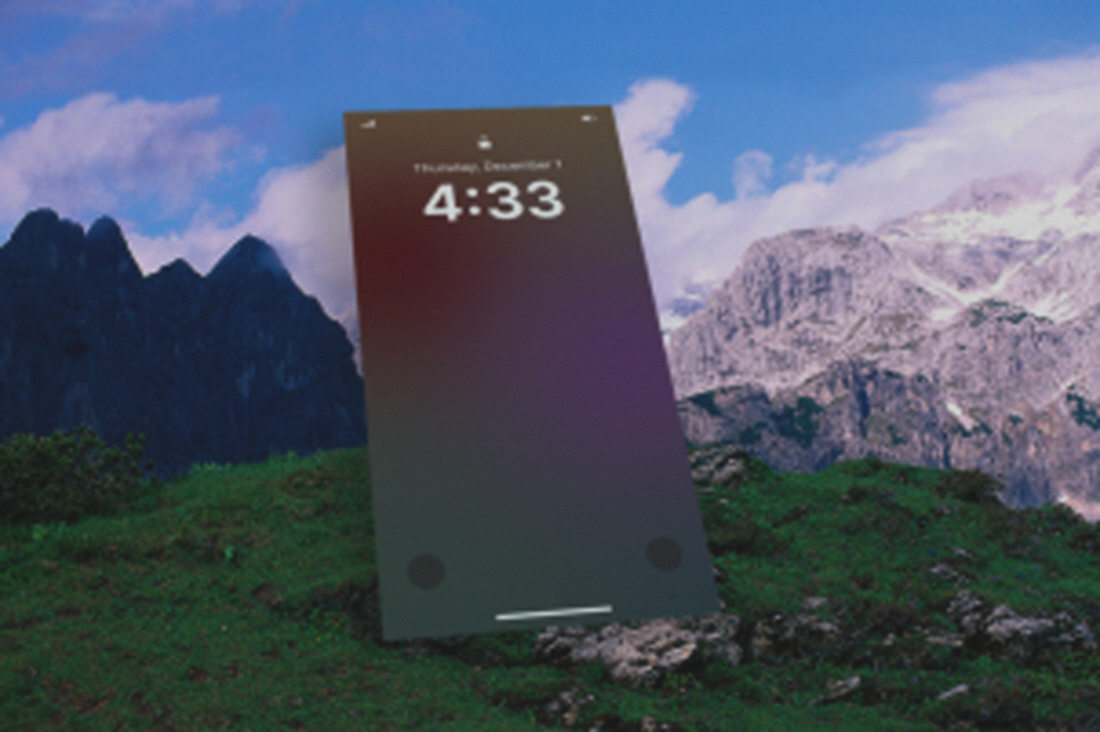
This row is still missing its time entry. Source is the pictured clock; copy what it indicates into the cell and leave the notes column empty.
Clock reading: 4:33
